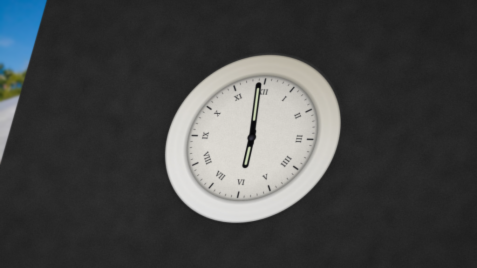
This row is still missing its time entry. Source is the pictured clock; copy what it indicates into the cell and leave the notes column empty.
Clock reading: 5:59
